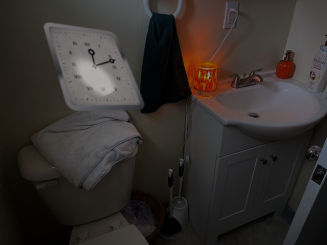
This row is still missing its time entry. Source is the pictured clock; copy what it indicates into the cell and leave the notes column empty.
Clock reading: 12:12
